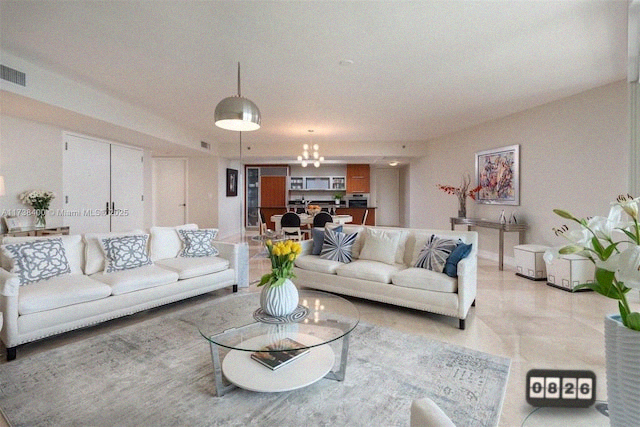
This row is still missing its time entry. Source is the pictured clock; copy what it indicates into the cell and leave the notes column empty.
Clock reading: 8:26
